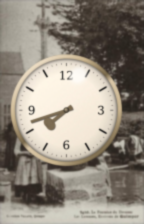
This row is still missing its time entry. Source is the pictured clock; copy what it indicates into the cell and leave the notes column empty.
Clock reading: 7:42
